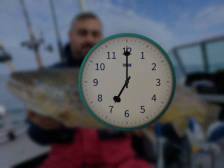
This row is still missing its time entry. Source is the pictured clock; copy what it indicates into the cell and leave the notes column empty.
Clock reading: 7:00
